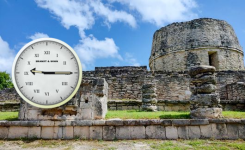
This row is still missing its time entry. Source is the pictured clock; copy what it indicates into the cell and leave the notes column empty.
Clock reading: 9:15
